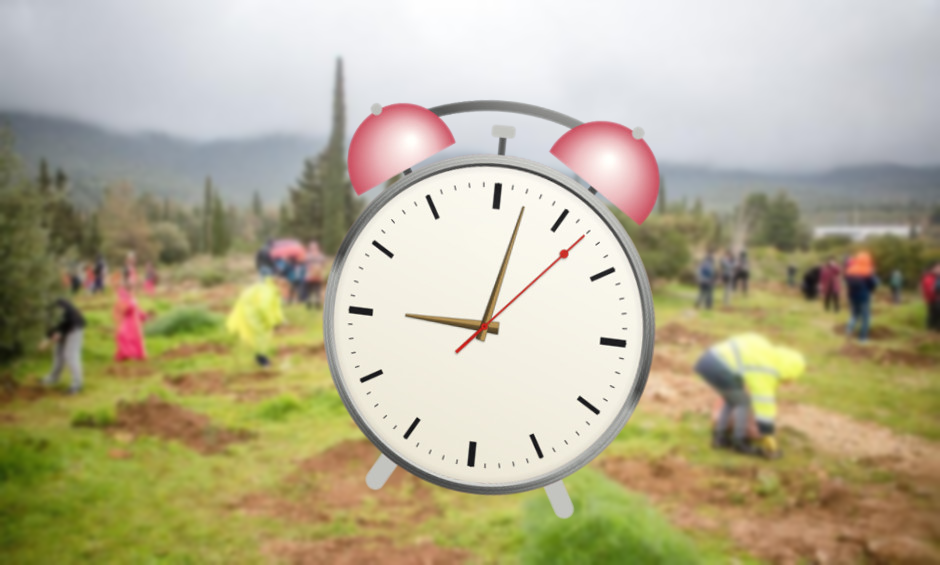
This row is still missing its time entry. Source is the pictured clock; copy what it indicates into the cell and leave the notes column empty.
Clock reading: 9:02:07
